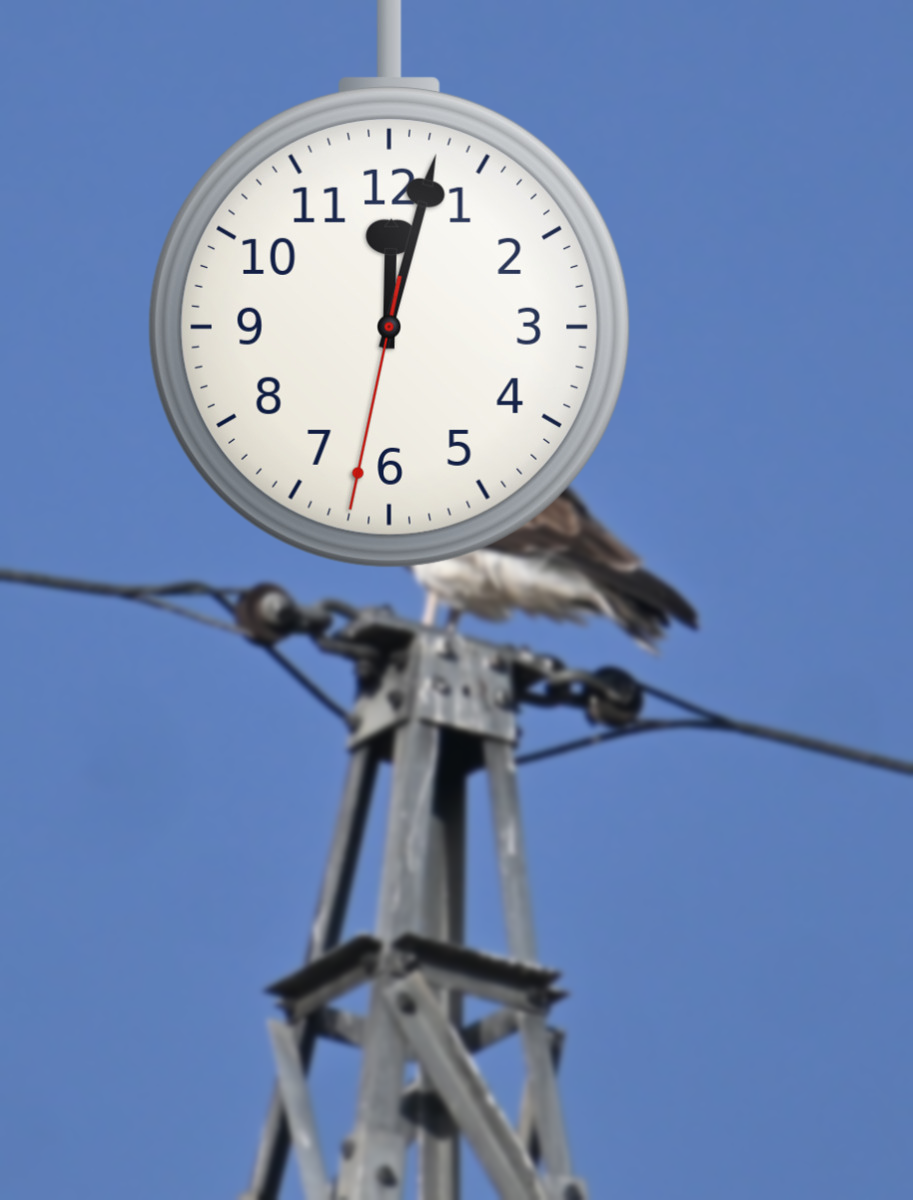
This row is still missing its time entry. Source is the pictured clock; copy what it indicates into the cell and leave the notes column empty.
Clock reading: 12:02:32
